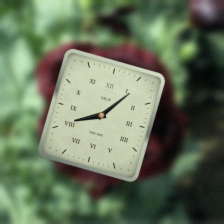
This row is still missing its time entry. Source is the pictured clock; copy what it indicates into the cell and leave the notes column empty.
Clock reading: 8:06
